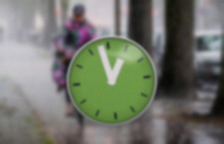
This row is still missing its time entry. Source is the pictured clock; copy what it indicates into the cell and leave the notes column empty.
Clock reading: 12:58
